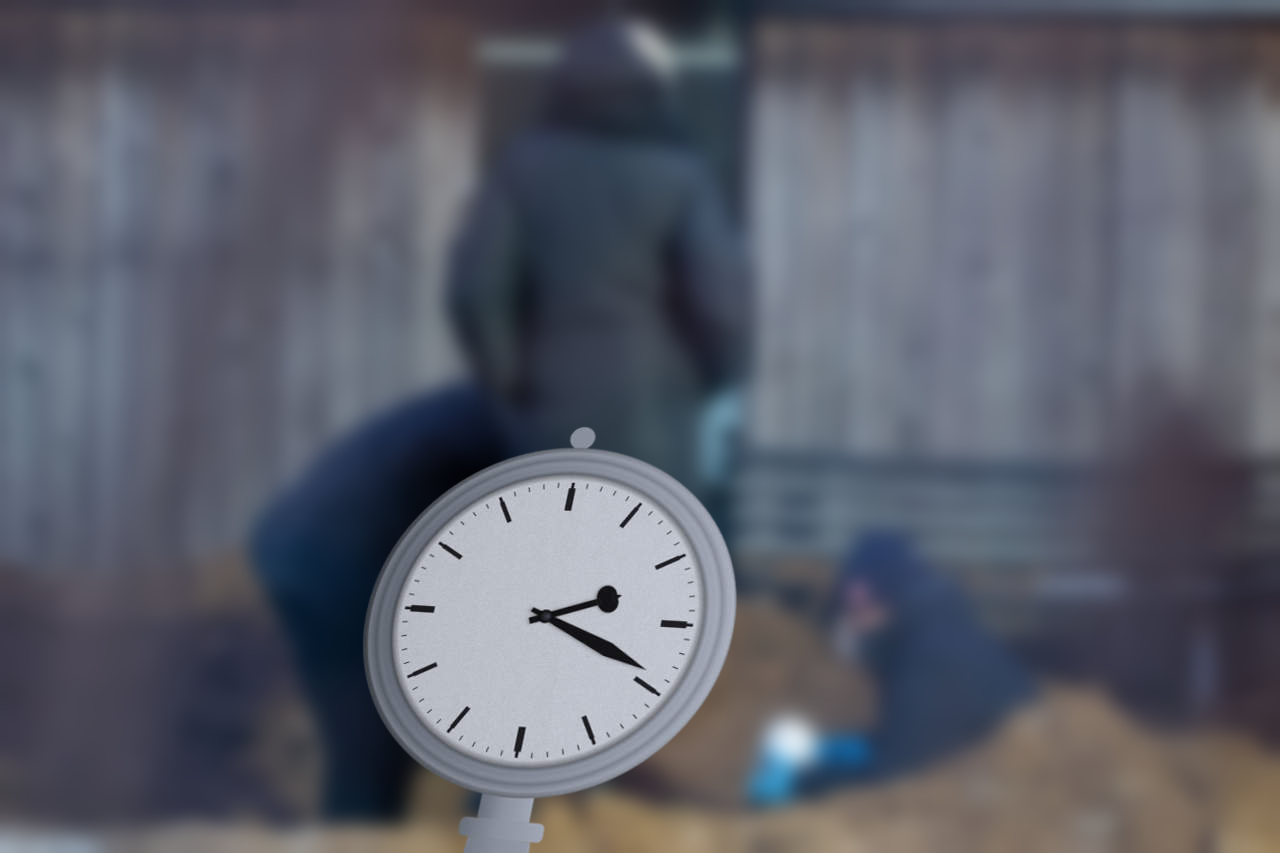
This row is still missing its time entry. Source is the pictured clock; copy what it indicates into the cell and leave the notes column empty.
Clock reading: 2:19
